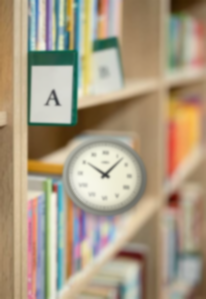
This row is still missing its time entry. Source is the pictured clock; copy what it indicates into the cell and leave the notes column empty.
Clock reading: 10:07
